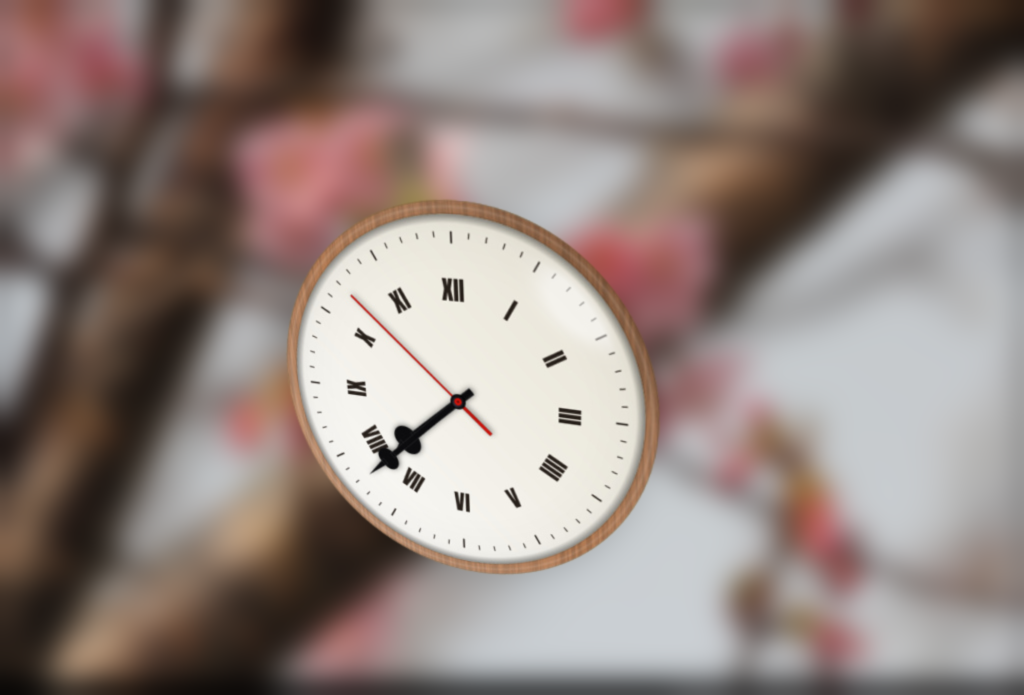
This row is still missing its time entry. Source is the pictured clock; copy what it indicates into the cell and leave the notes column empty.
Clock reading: 7:37:52
